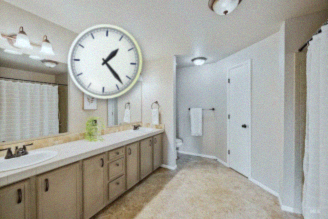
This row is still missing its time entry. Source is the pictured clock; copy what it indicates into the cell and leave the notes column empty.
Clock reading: 1:23
